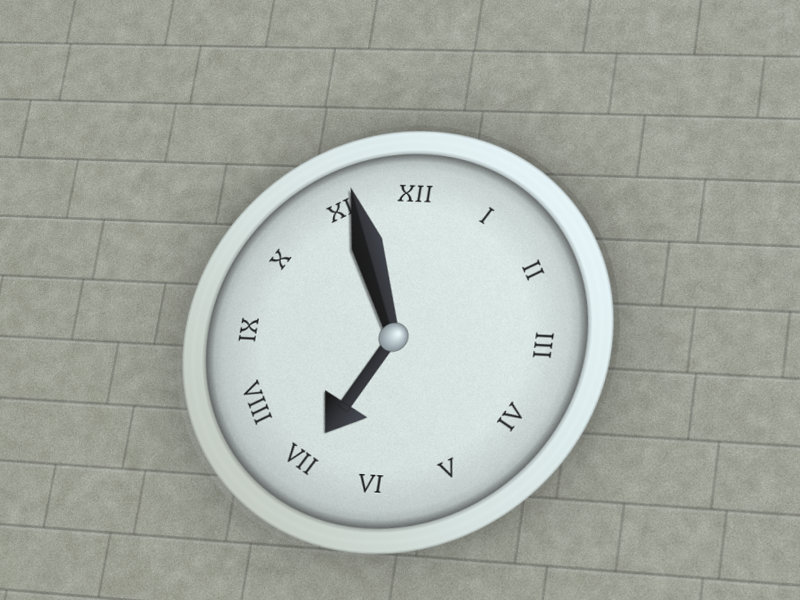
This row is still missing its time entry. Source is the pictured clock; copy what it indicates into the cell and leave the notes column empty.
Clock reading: 6:56
